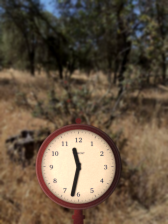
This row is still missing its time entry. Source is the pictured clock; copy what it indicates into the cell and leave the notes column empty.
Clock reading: 11:32
